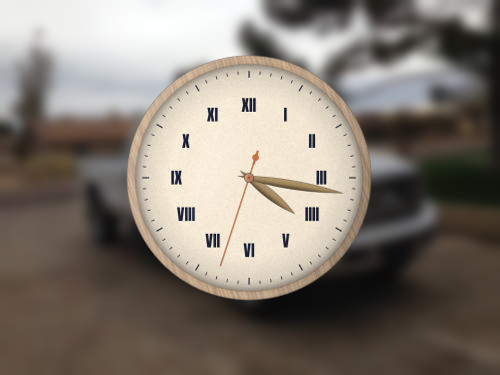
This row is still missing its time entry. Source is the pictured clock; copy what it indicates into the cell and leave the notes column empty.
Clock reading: 4:16:33
